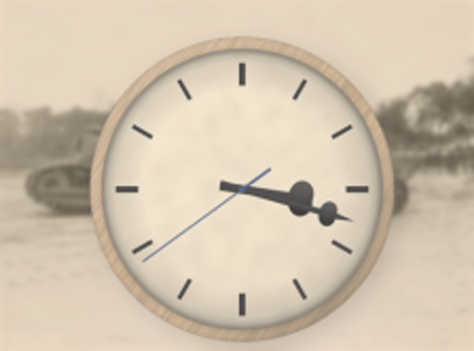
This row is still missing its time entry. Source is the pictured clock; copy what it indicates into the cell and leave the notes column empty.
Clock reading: 3:17:39
